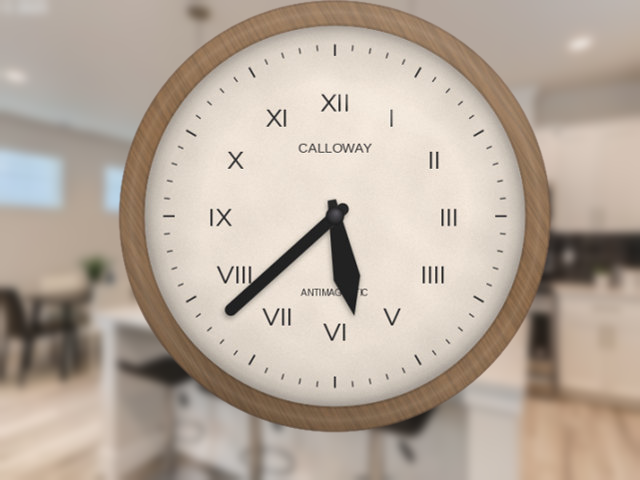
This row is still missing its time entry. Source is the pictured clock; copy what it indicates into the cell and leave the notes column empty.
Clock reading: 5:38
